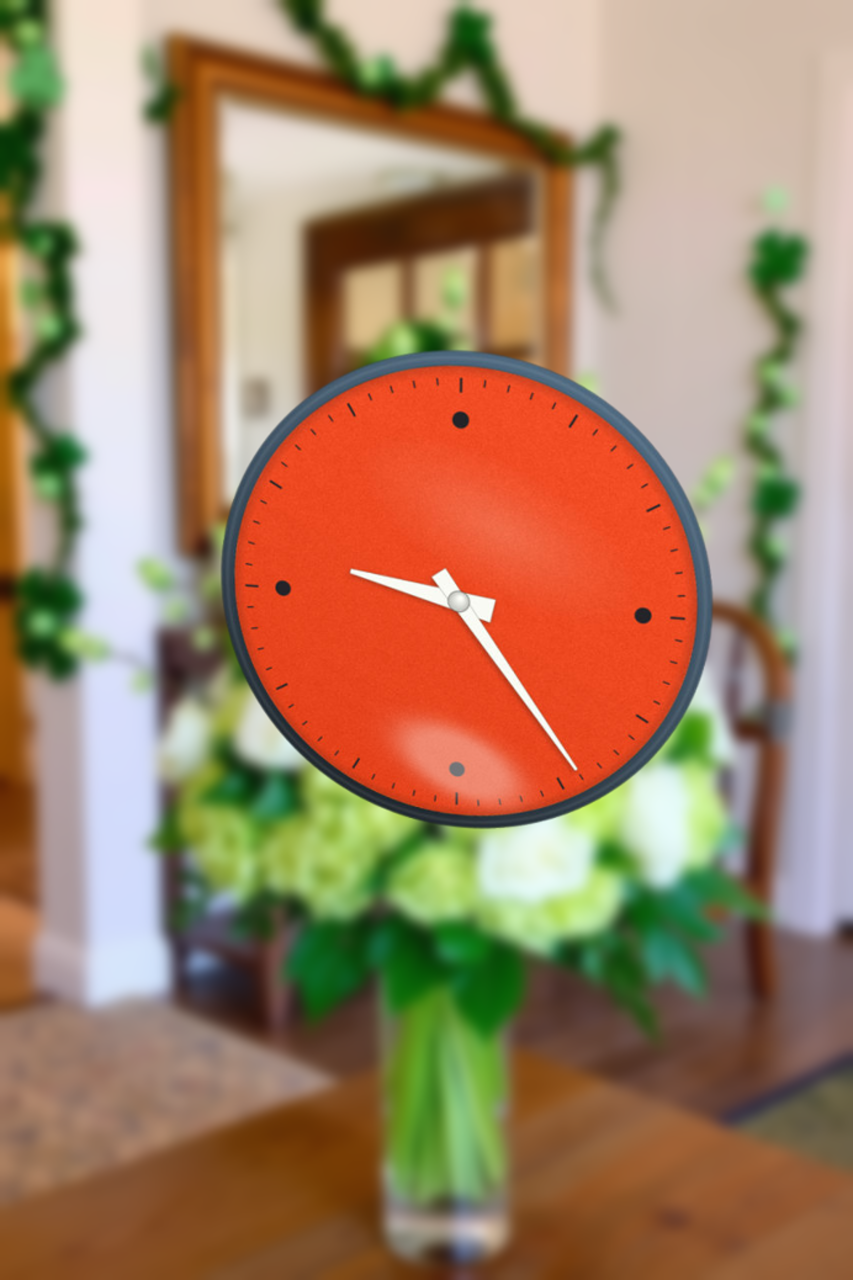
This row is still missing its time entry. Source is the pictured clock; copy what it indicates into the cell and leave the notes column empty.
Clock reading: 9:24
